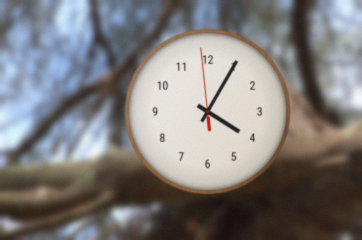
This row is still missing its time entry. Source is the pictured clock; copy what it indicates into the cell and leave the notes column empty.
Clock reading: 4:04:59
